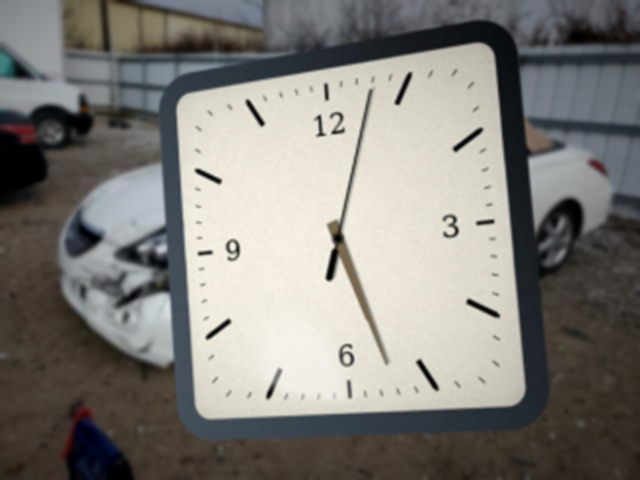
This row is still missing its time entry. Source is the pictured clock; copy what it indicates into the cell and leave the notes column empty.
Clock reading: 5:27:03
